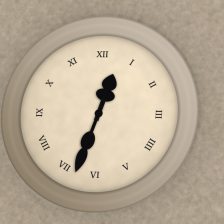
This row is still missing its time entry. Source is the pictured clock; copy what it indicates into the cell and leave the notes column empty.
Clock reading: 12:33
